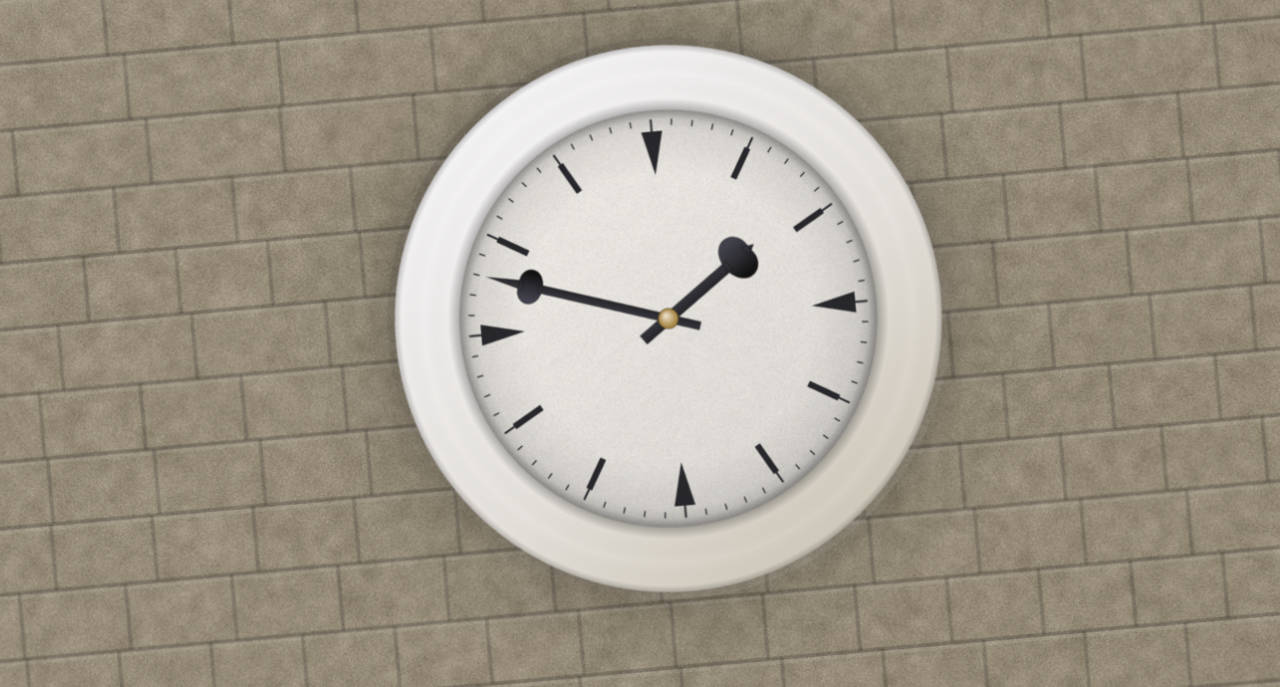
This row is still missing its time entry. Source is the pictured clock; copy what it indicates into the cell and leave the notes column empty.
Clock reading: 1:48
